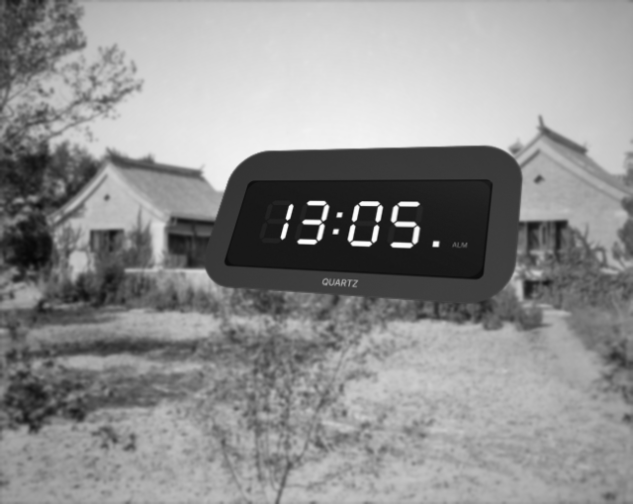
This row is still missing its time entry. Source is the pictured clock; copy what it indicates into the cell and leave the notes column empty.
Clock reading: 13:05
